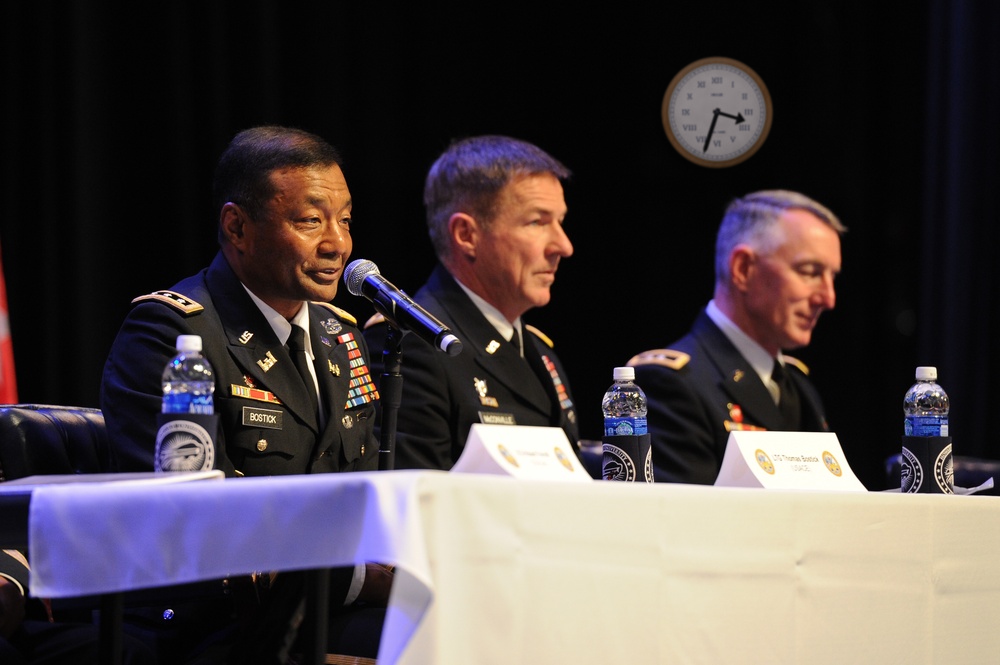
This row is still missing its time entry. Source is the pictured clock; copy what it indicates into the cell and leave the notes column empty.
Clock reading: 3:33
